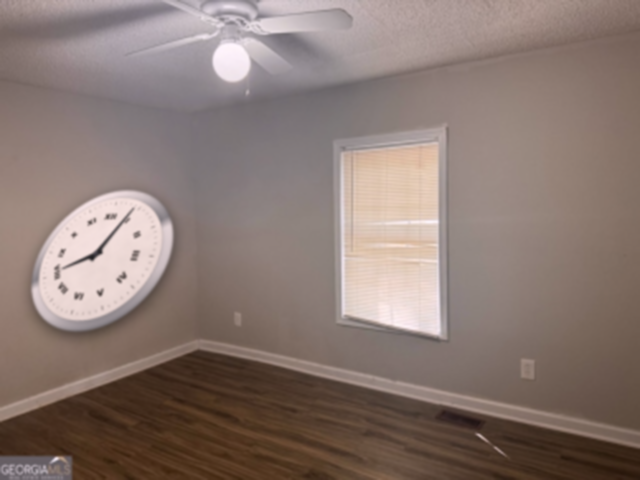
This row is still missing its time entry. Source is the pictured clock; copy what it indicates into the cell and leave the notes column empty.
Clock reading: 8:04
